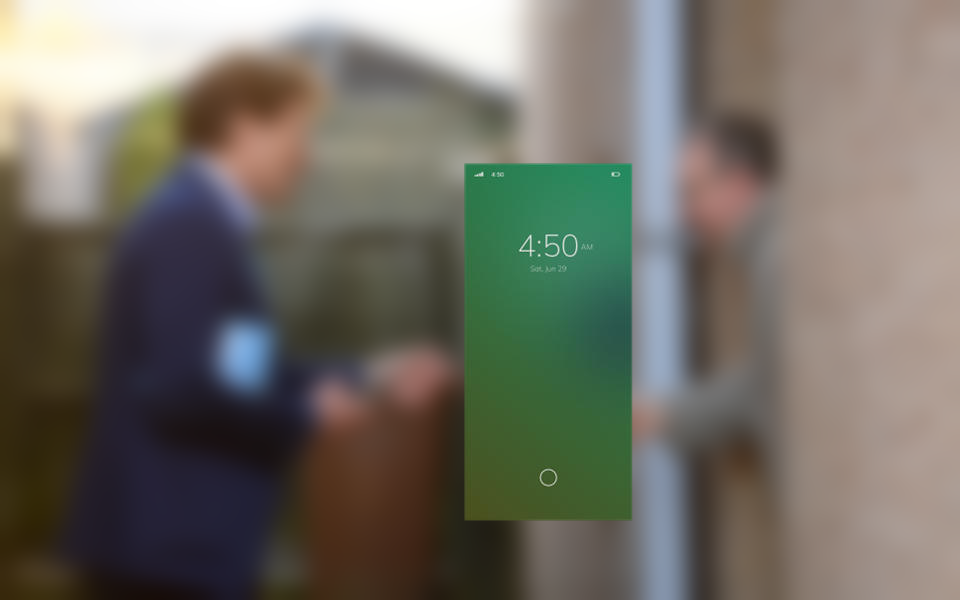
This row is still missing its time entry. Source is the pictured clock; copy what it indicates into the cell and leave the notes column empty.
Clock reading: 4:50
